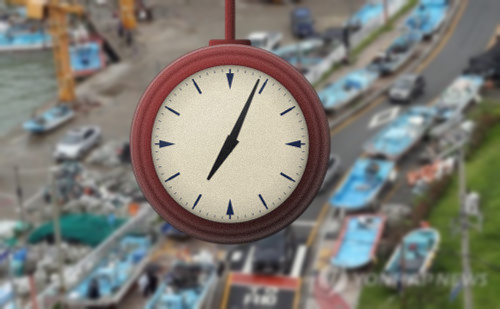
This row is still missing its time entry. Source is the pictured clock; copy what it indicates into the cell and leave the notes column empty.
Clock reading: 7:04
